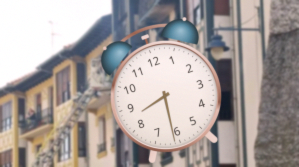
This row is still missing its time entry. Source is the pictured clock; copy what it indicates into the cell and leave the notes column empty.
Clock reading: 8:31
